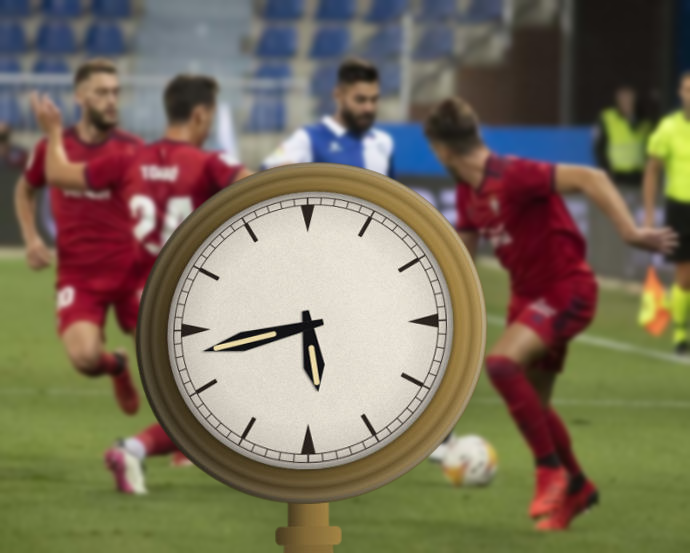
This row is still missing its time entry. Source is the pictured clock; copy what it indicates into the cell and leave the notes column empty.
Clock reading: 5:43
